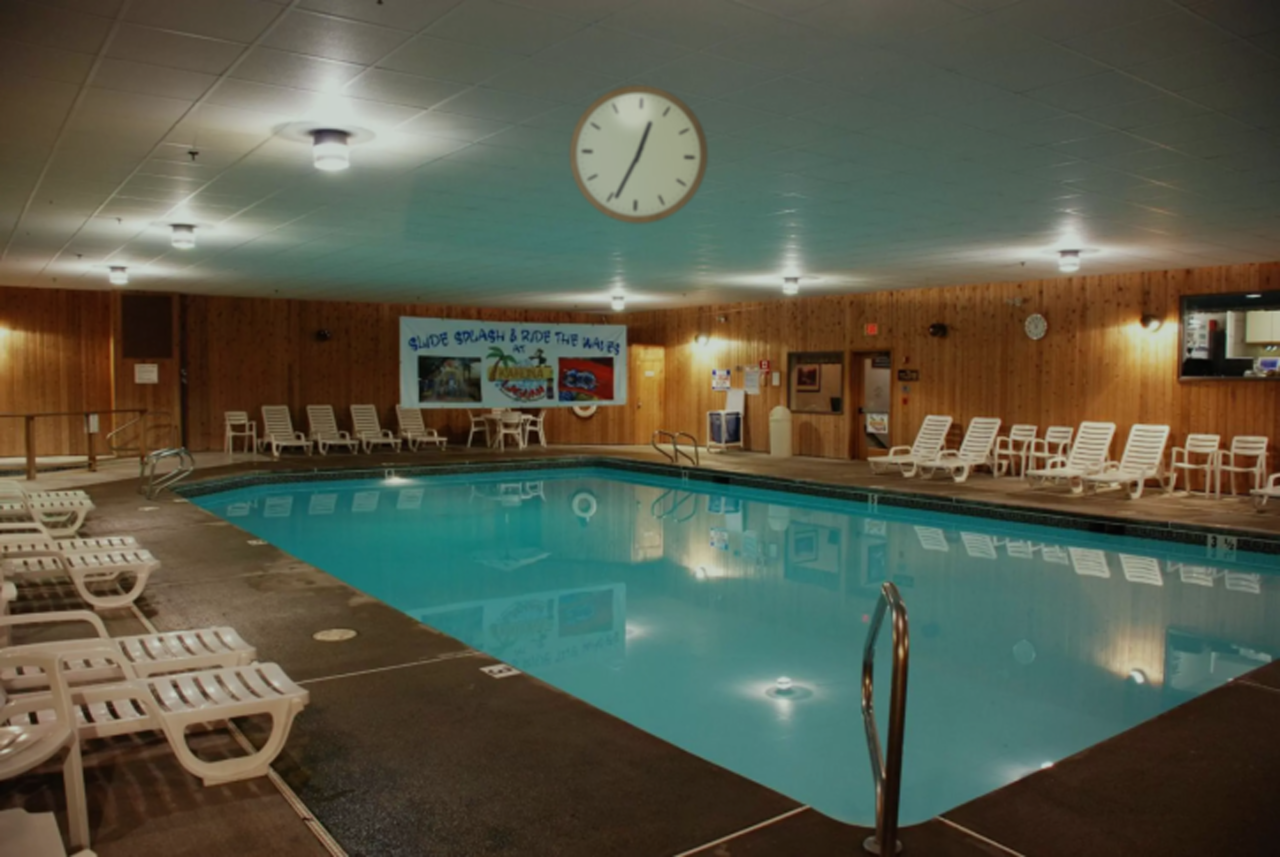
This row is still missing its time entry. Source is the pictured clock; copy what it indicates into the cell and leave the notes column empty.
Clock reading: 12:34
